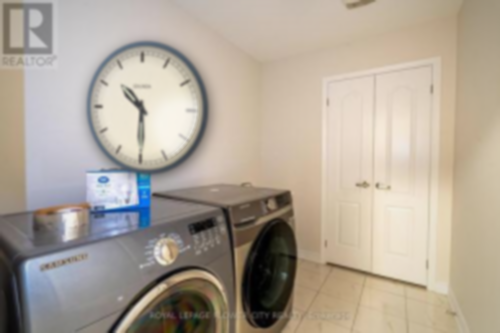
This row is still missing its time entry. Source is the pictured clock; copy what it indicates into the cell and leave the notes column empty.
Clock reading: 10:30
